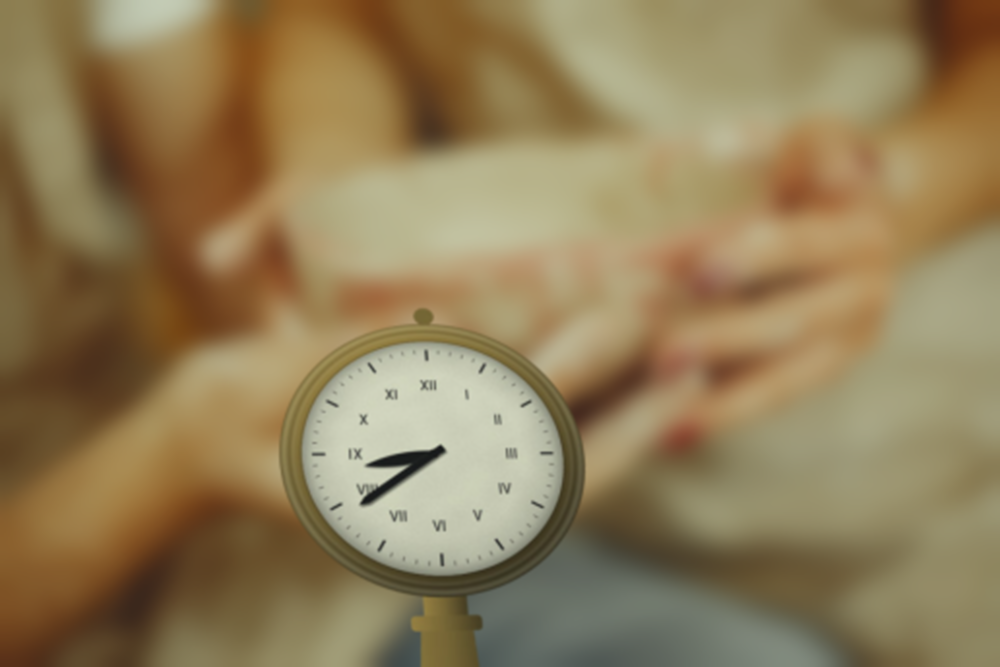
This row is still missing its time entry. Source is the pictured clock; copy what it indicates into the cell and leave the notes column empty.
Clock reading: 8:39
